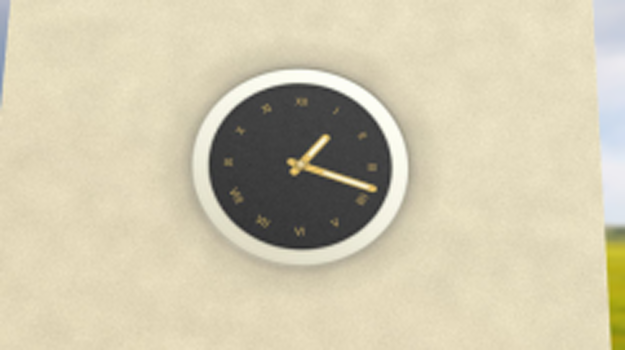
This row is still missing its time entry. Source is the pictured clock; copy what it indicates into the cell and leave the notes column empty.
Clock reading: 1:18
